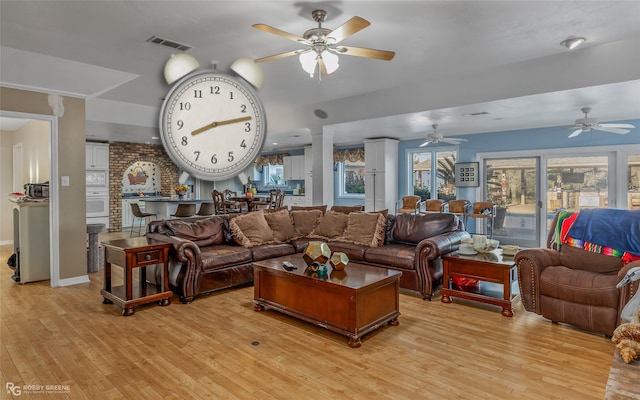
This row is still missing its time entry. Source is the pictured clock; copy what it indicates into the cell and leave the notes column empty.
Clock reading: 8:13
